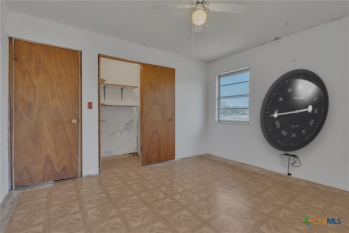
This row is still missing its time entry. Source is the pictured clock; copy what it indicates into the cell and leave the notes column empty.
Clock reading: 2:44
